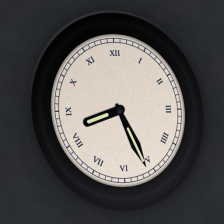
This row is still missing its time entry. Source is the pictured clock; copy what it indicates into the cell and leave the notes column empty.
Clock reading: 8:26
